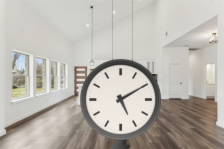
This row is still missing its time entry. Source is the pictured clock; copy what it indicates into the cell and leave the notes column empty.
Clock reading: 5:10
